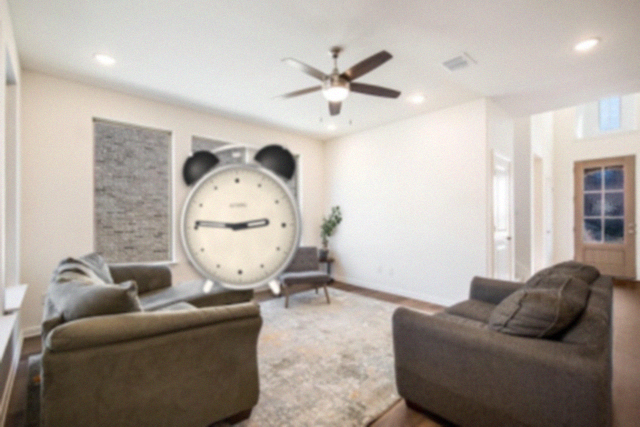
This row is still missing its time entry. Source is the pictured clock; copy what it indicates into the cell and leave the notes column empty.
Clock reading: 2:46
